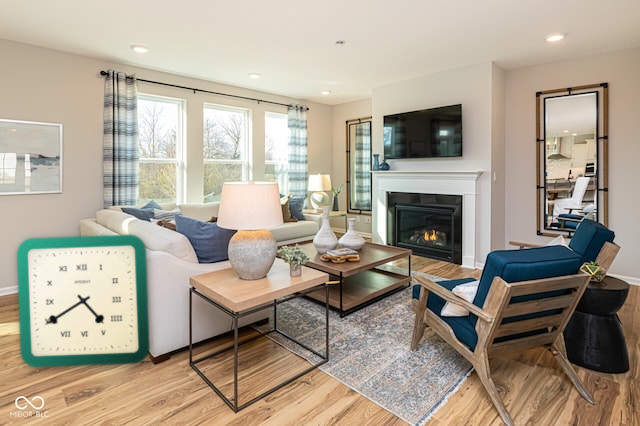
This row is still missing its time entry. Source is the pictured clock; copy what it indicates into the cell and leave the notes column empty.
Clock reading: 4:40
